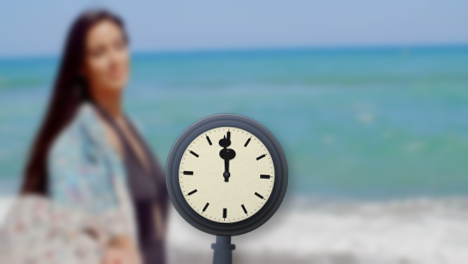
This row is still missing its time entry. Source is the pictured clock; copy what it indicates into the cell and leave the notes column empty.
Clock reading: 11:59
